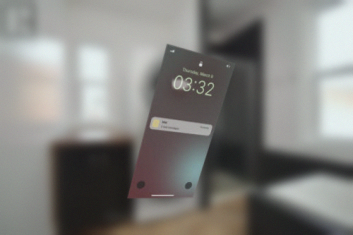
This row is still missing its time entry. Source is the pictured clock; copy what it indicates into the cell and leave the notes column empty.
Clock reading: 3:32
